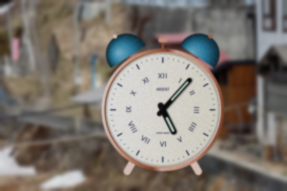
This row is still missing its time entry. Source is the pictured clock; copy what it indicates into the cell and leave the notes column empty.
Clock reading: 5:07
